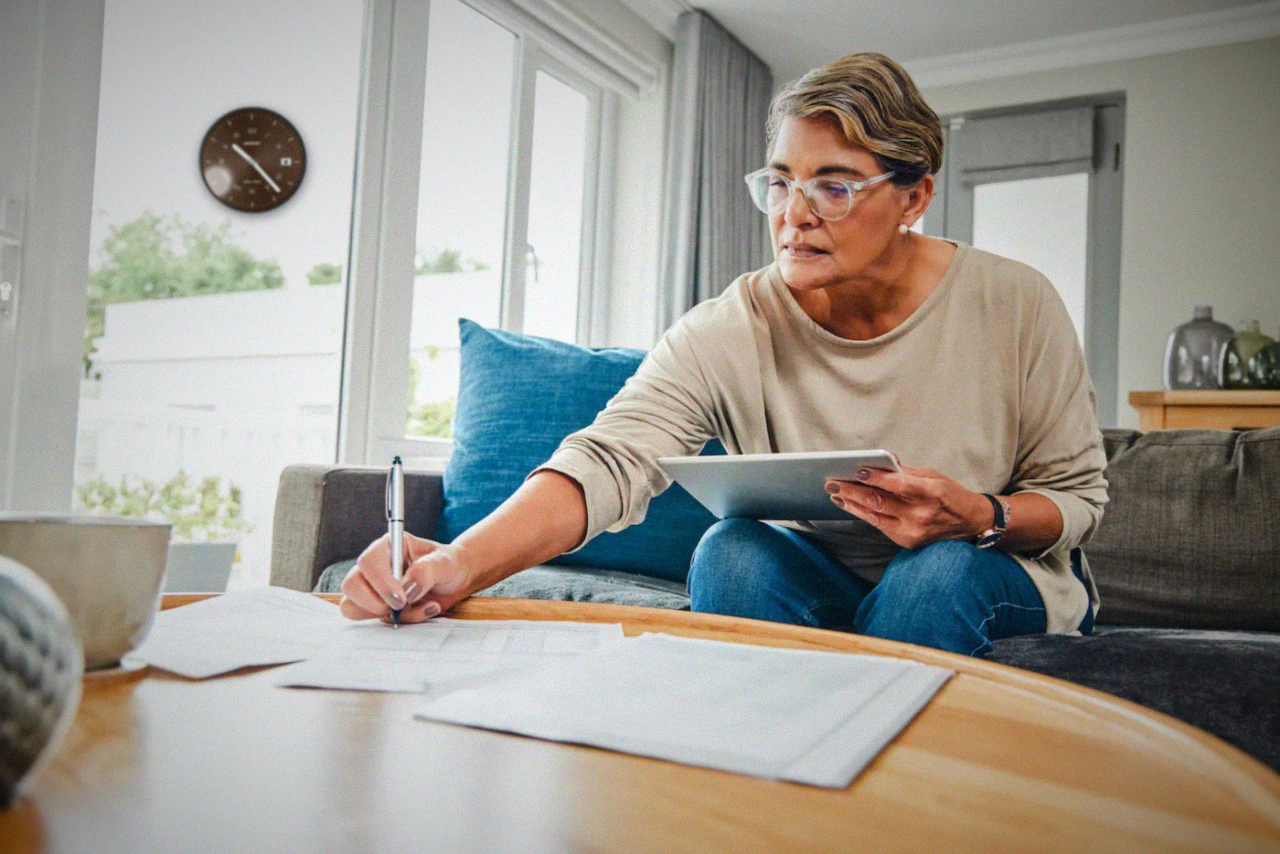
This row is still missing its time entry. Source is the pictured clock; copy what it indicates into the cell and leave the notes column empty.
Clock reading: 10:23
